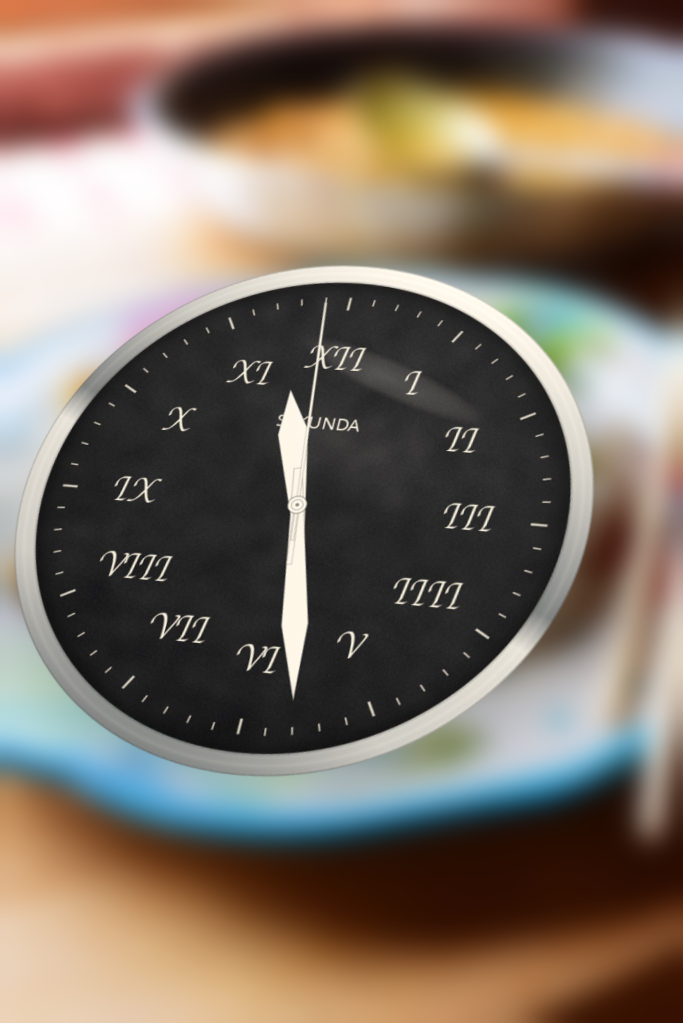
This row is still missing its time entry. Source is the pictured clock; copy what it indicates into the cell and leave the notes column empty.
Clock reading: 11:27:59
